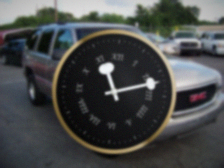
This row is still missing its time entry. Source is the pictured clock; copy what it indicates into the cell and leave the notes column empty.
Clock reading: 11:12
